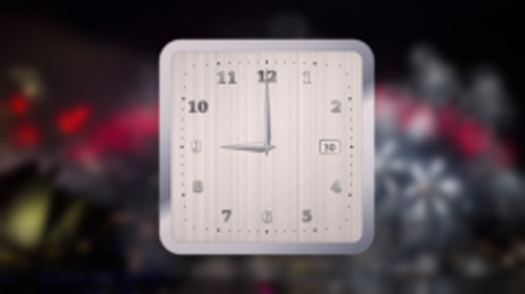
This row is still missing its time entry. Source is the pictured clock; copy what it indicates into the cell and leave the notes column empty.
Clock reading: 9:00
